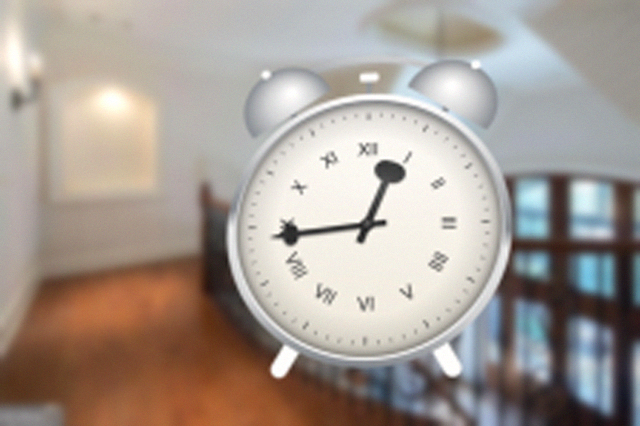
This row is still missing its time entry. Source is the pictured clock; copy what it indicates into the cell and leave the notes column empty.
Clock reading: 12:44
